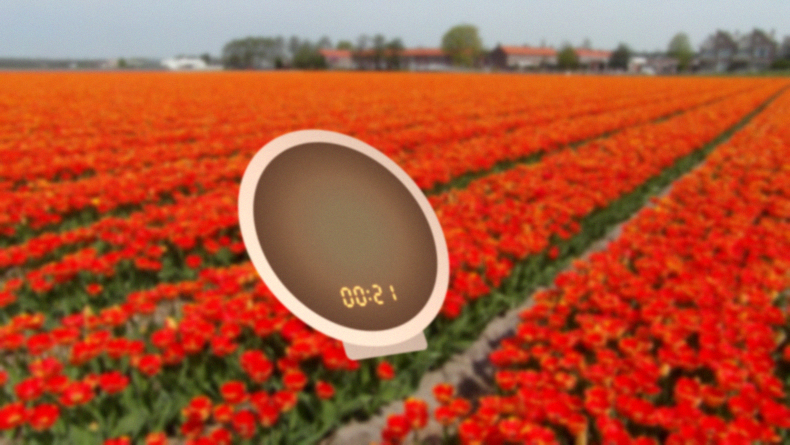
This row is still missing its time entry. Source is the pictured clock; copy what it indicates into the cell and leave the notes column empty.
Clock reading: 0:21
